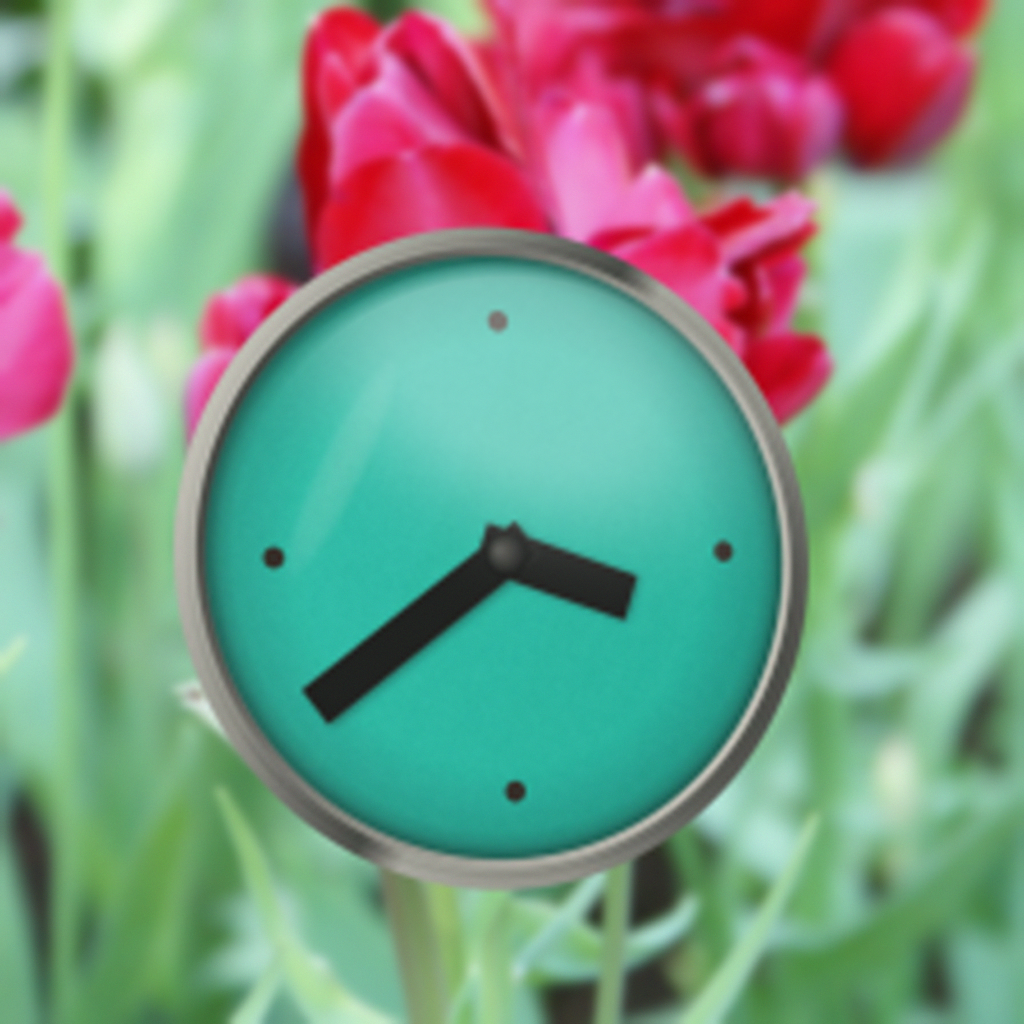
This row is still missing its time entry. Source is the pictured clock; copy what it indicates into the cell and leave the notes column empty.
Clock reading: 3:39
